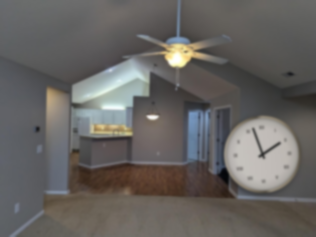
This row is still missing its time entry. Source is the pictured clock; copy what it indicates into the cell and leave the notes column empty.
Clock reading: 1:57
